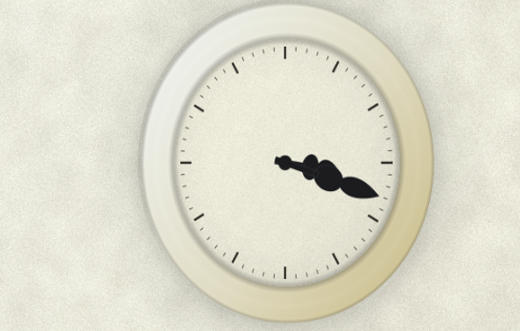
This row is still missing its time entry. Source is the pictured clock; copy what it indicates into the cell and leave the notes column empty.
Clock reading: 3:18
